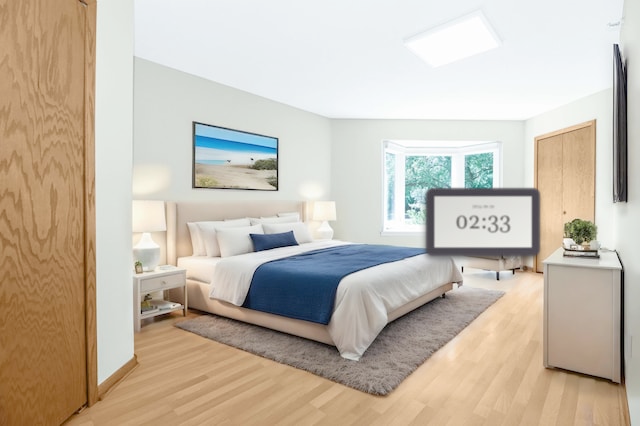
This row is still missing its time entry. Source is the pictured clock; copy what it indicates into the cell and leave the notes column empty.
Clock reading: 2:33
